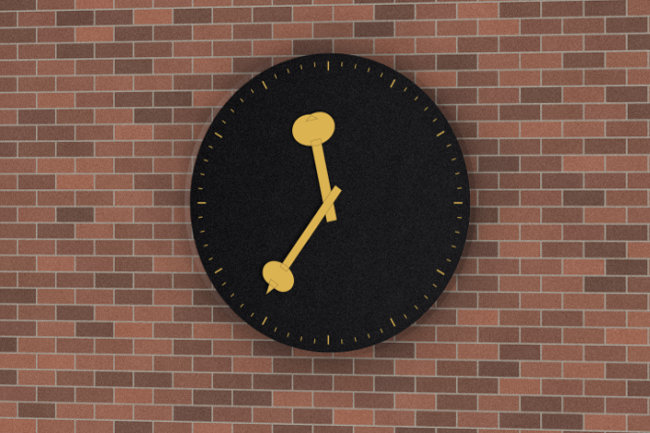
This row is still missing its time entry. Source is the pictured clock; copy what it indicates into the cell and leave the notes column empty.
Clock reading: 11:36
